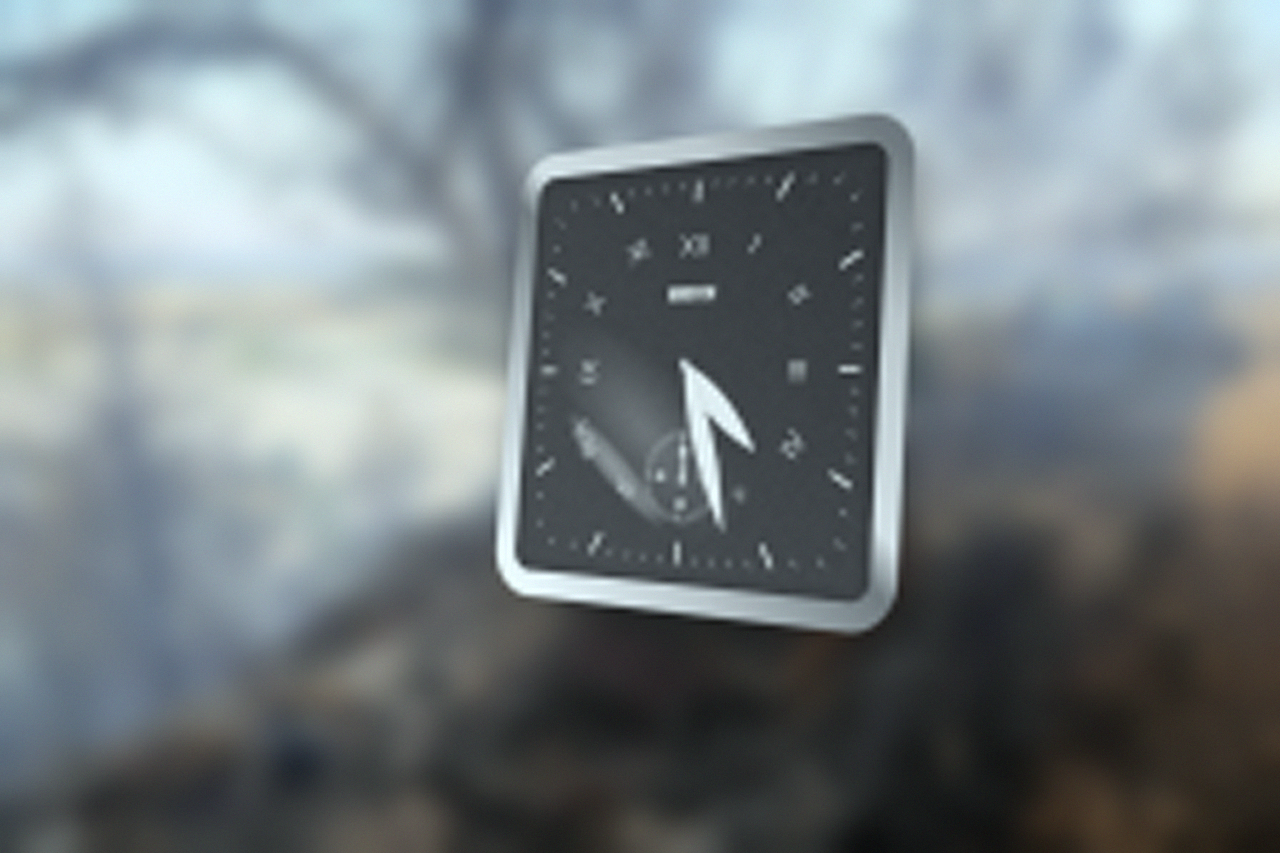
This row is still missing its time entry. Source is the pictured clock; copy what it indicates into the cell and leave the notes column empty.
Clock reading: 4:27
